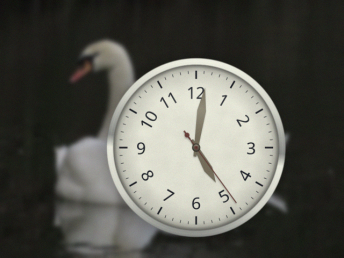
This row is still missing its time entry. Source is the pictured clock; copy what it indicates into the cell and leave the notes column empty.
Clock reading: 5:01:24
